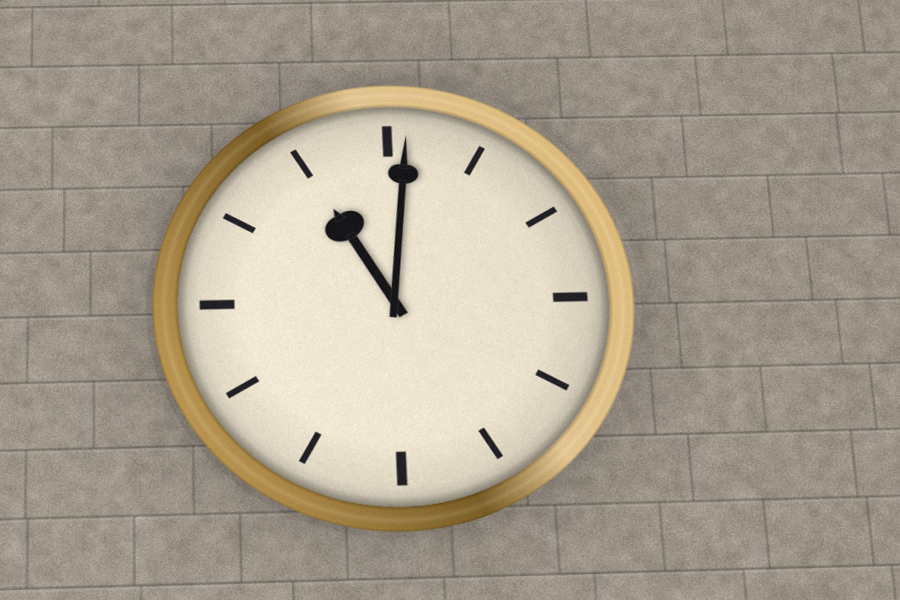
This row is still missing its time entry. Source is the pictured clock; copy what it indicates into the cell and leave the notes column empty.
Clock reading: 11:01
